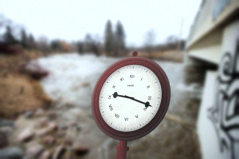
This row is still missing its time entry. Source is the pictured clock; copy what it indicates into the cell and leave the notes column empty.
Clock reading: 9:18
